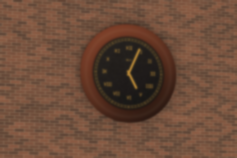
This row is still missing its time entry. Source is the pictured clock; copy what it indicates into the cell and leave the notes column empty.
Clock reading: 5:04
